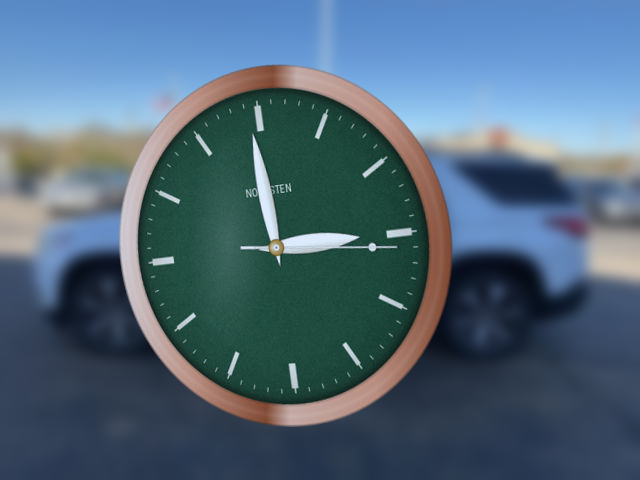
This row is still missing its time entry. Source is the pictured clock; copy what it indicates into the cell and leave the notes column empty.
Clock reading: 2:59:16
